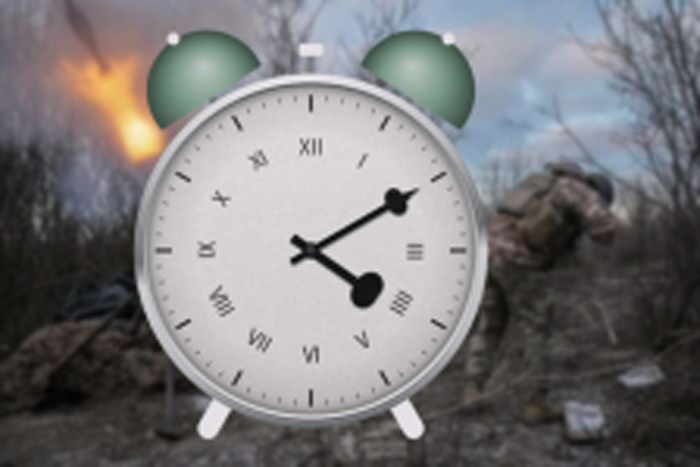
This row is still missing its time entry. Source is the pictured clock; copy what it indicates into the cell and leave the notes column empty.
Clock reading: 4:10
